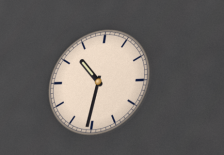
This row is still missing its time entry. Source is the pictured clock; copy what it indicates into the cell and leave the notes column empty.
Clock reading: 10:31
